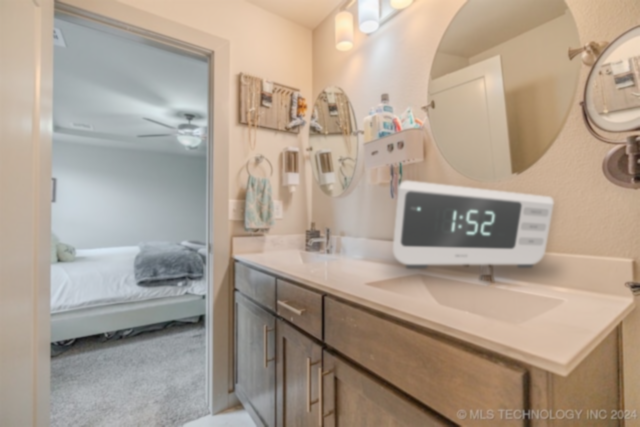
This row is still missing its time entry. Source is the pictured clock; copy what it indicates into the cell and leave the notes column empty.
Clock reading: 1:52
